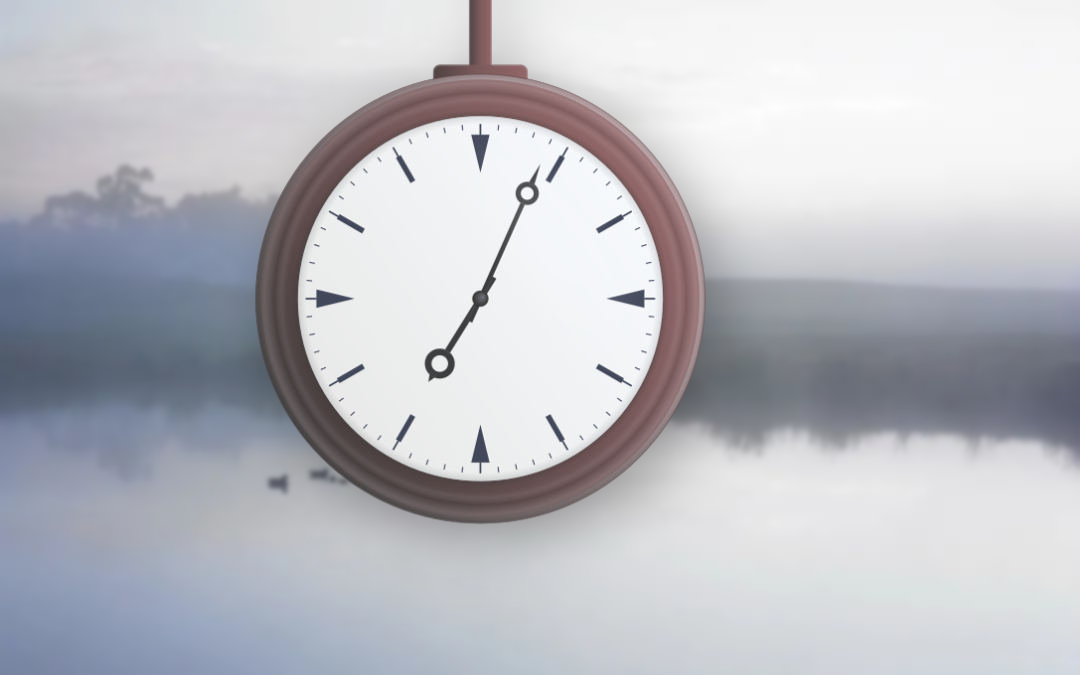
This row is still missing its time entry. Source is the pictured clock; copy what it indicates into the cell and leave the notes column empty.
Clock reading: 7:04
